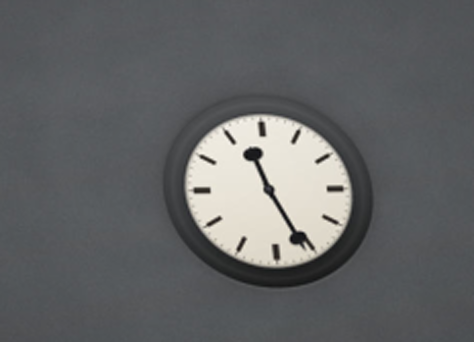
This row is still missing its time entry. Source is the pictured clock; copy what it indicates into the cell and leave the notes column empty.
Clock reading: 11:26
